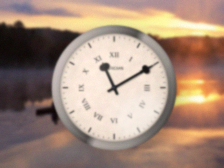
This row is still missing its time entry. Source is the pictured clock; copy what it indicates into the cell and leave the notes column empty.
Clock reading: 11:10
